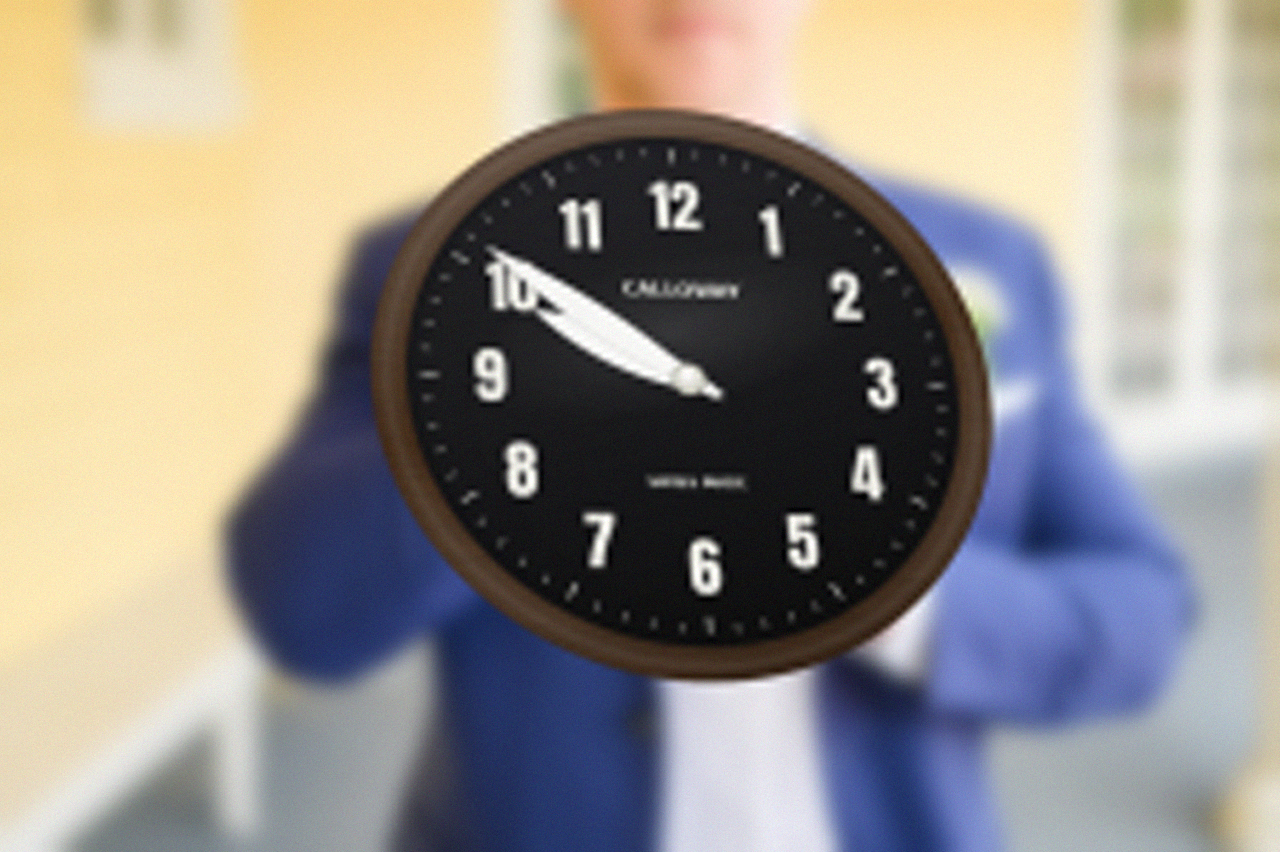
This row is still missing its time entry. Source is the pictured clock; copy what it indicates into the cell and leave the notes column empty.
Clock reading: 9:51
